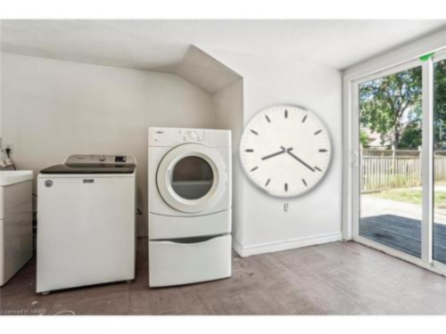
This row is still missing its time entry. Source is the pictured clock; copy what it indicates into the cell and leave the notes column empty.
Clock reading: 8:21
